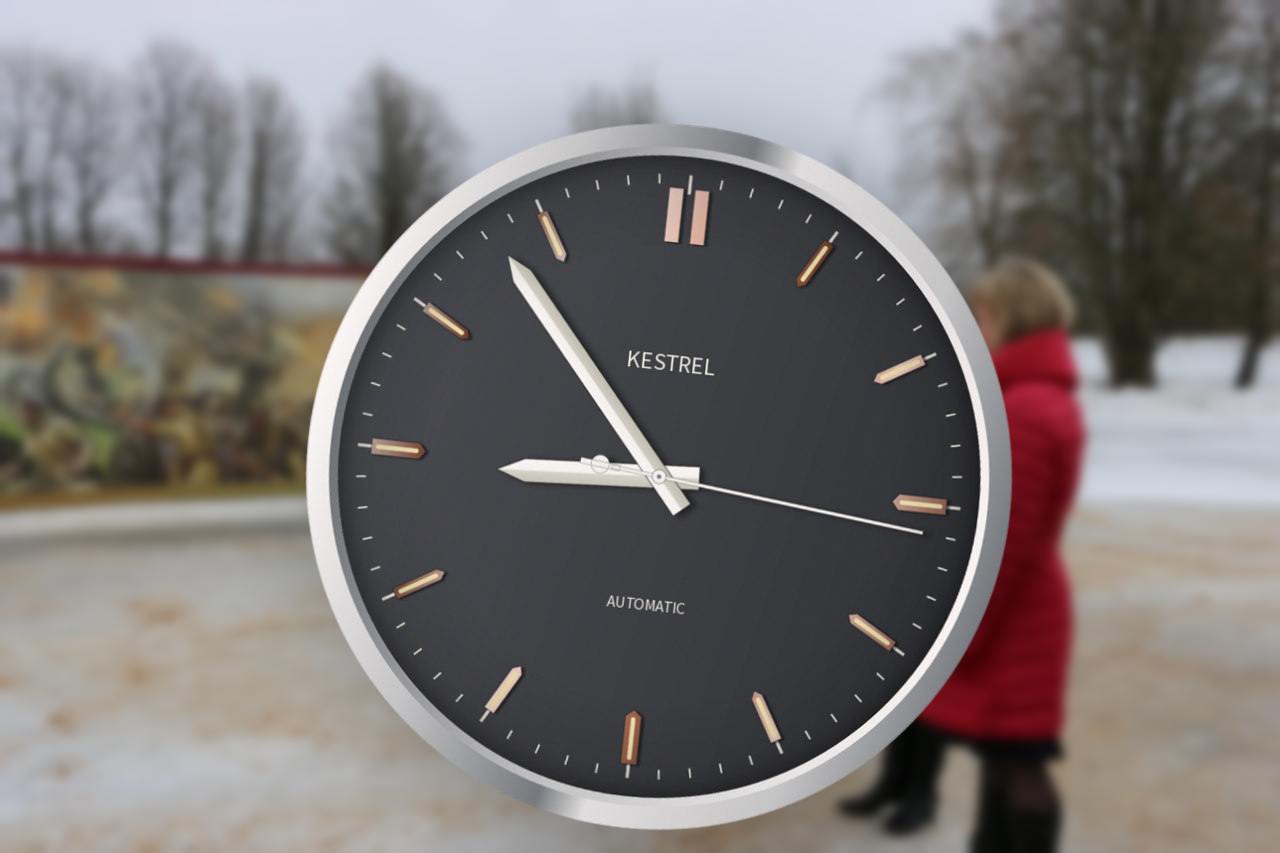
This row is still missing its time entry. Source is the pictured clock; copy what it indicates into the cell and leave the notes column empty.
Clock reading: 8:53:16
